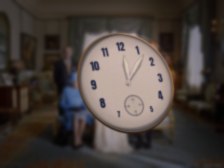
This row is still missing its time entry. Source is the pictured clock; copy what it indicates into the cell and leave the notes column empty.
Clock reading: 12:07
